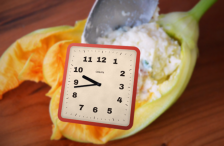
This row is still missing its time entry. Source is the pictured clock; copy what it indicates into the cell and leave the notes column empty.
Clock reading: 9:43
